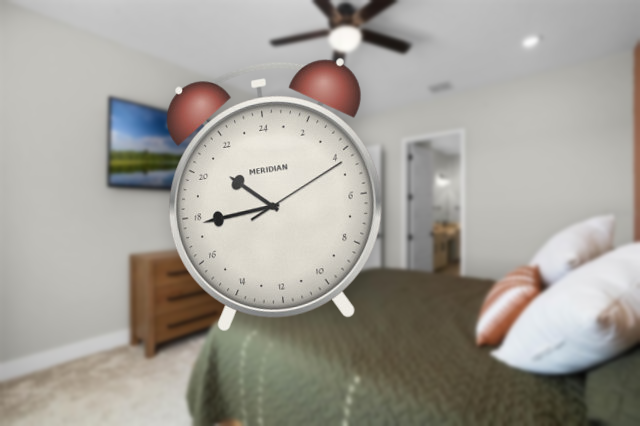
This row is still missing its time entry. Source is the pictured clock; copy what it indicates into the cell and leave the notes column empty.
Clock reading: 20:44:11
